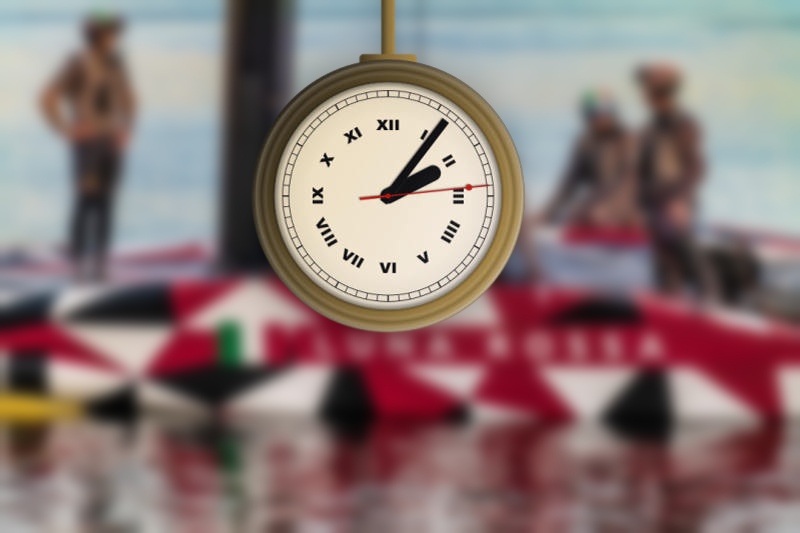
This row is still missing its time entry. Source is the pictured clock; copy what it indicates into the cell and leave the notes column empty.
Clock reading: 2:06:14
